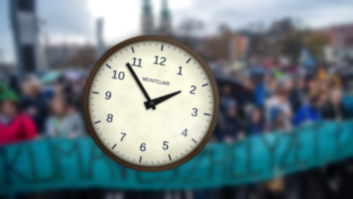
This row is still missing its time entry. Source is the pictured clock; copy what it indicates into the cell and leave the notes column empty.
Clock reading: 1:53
